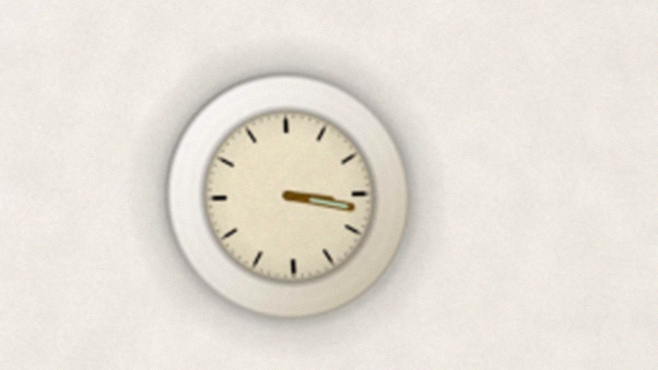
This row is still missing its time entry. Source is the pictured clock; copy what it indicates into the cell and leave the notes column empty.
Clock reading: 3:17
